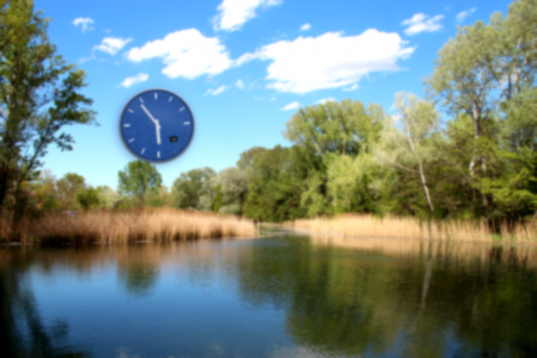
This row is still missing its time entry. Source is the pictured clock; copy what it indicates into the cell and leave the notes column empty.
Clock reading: 5:54
